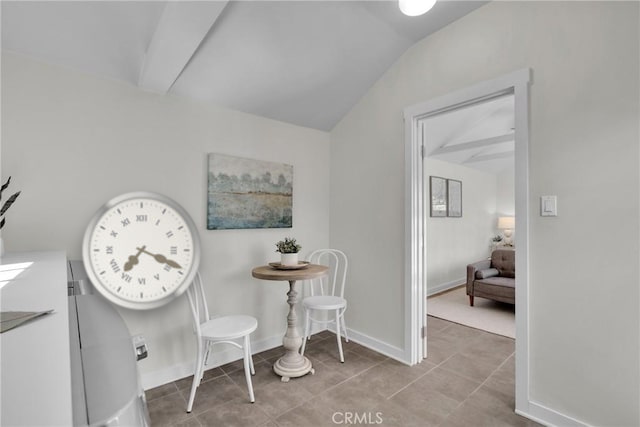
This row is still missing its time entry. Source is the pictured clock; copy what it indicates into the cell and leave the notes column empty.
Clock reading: 7:19
